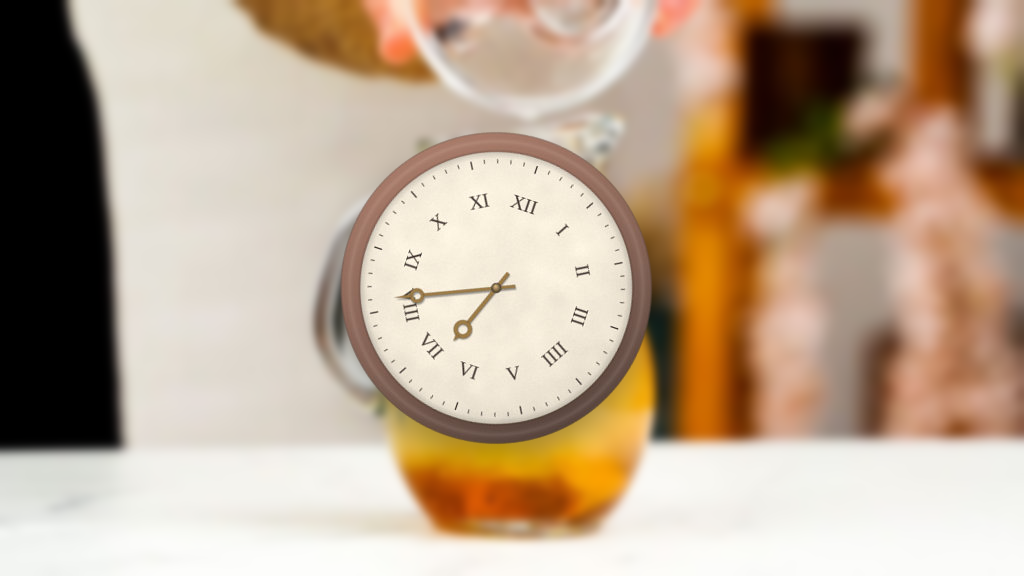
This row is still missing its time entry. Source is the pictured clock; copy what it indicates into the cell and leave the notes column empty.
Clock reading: 6:41
